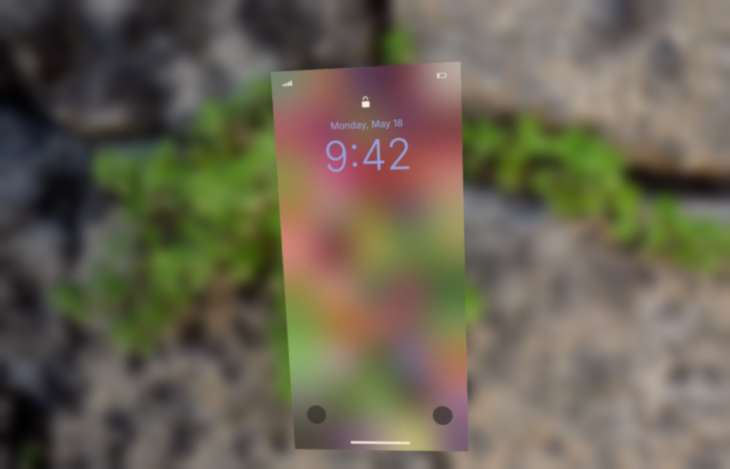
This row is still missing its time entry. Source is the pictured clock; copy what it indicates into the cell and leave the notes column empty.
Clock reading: 9:42
